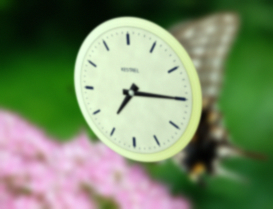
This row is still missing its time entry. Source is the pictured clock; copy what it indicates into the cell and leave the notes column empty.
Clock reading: 7:15
